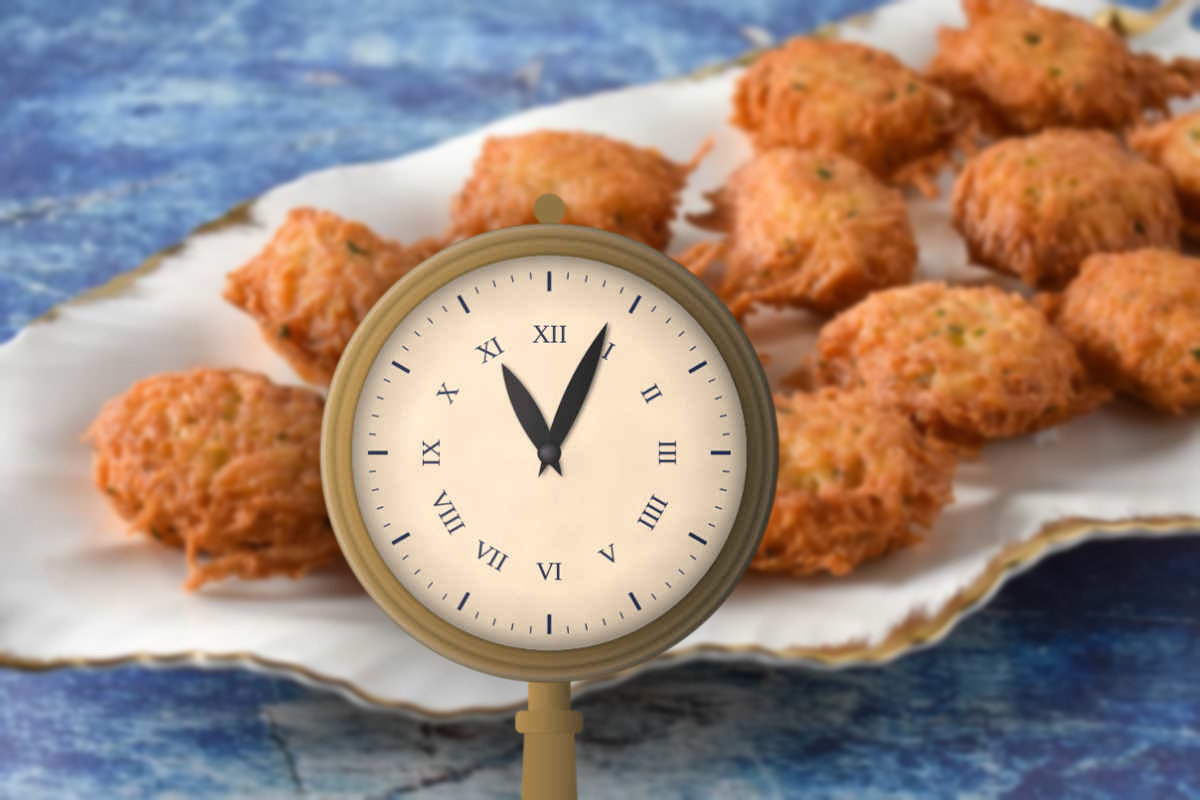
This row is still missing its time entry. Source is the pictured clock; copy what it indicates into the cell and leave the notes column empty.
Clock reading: 11:04
